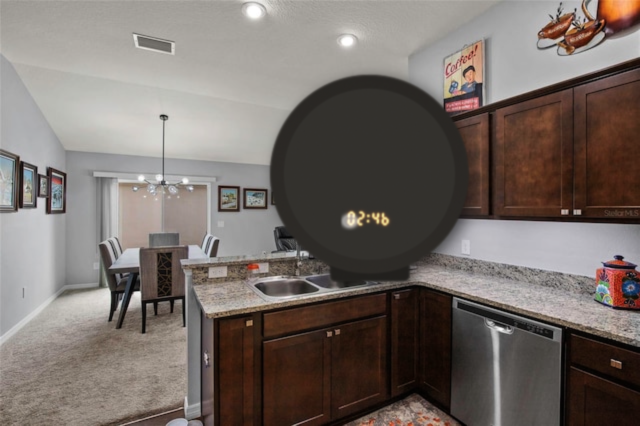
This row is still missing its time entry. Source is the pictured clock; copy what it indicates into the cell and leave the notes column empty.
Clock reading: 2:46
